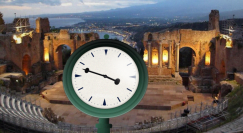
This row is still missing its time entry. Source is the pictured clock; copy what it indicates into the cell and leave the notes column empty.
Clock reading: 3:48
